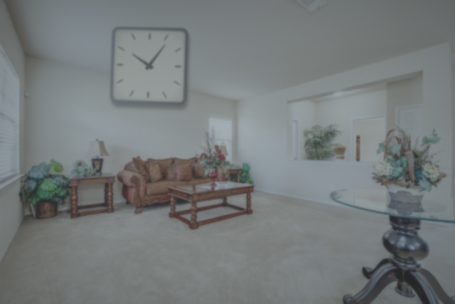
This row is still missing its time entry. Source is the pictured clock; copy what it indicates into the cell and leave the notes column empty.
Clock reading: 10:06
